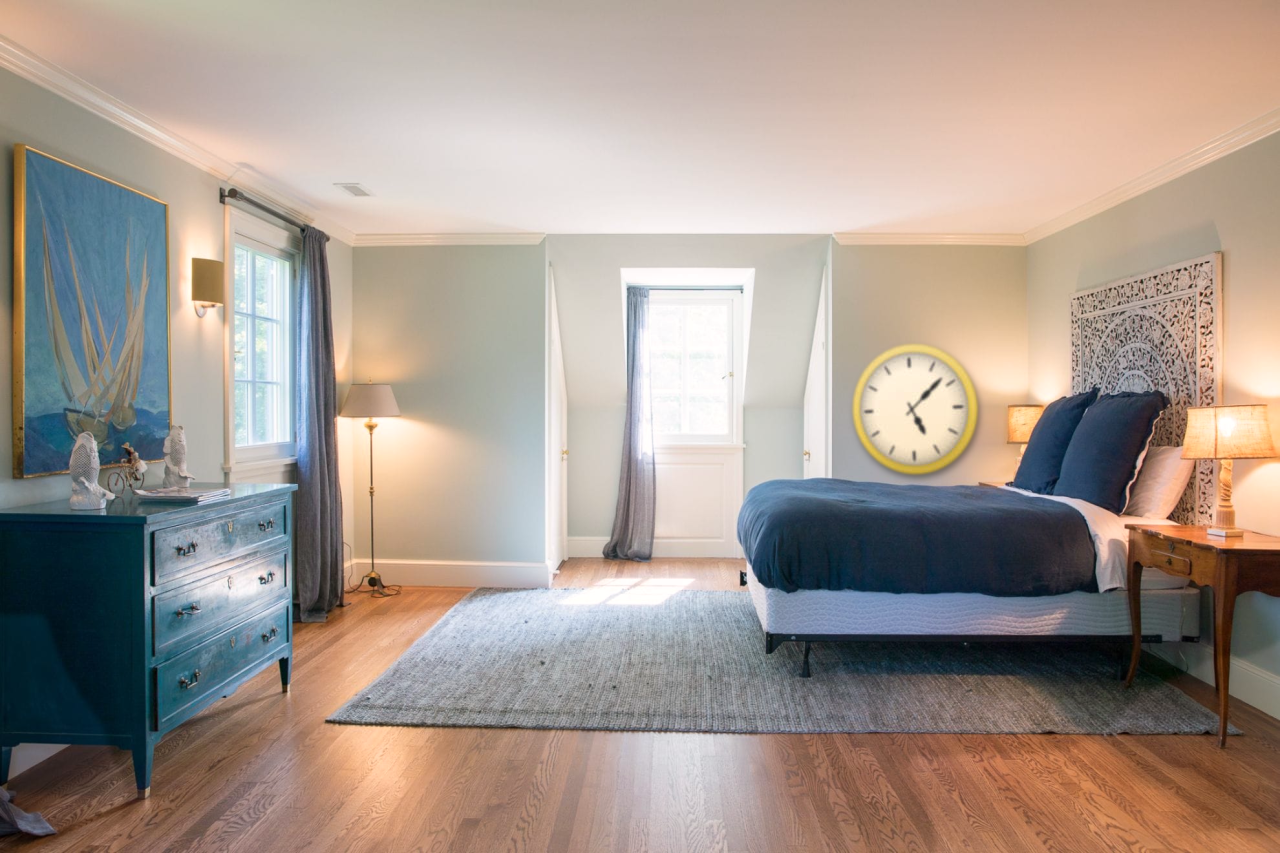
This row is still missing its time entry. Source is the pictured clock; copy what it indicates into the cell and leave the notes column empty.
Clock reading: 5:08
